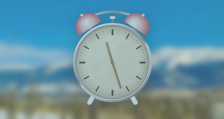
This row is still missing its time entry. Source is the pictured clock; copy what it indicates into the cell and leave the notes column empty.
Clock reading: 11:27
